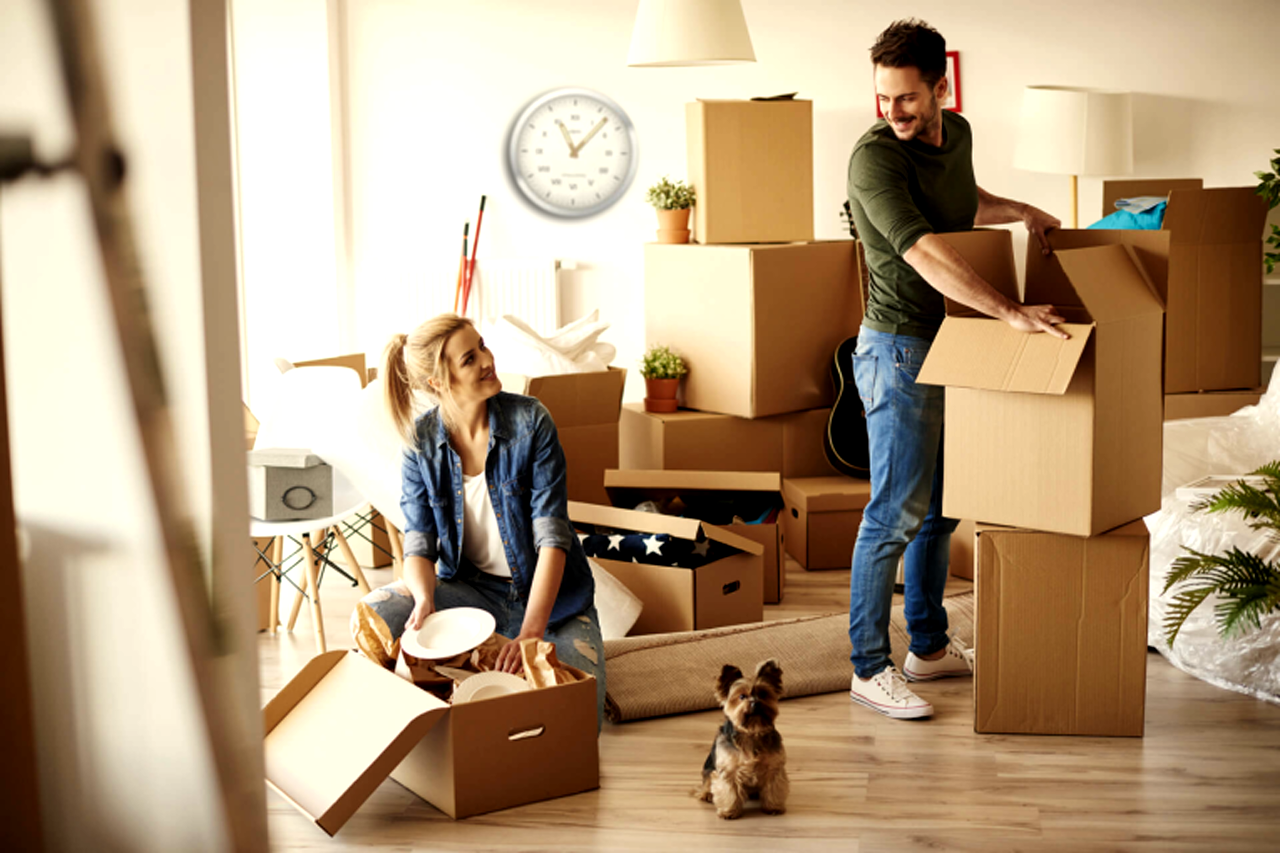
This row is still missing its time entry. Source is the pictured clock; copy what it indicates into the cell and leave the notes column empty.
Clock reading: 11:07
